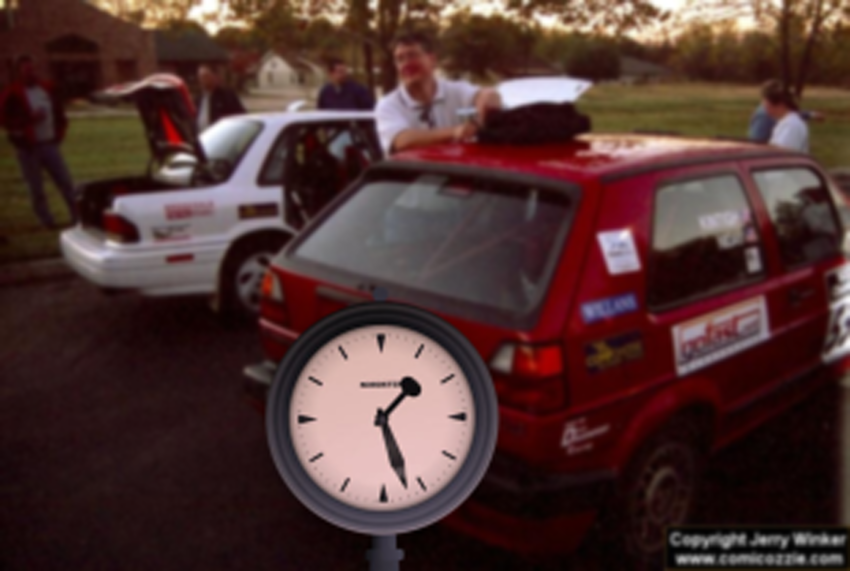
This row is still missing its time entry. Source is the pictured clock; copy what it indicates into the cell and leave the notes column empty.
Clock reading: 1:27
